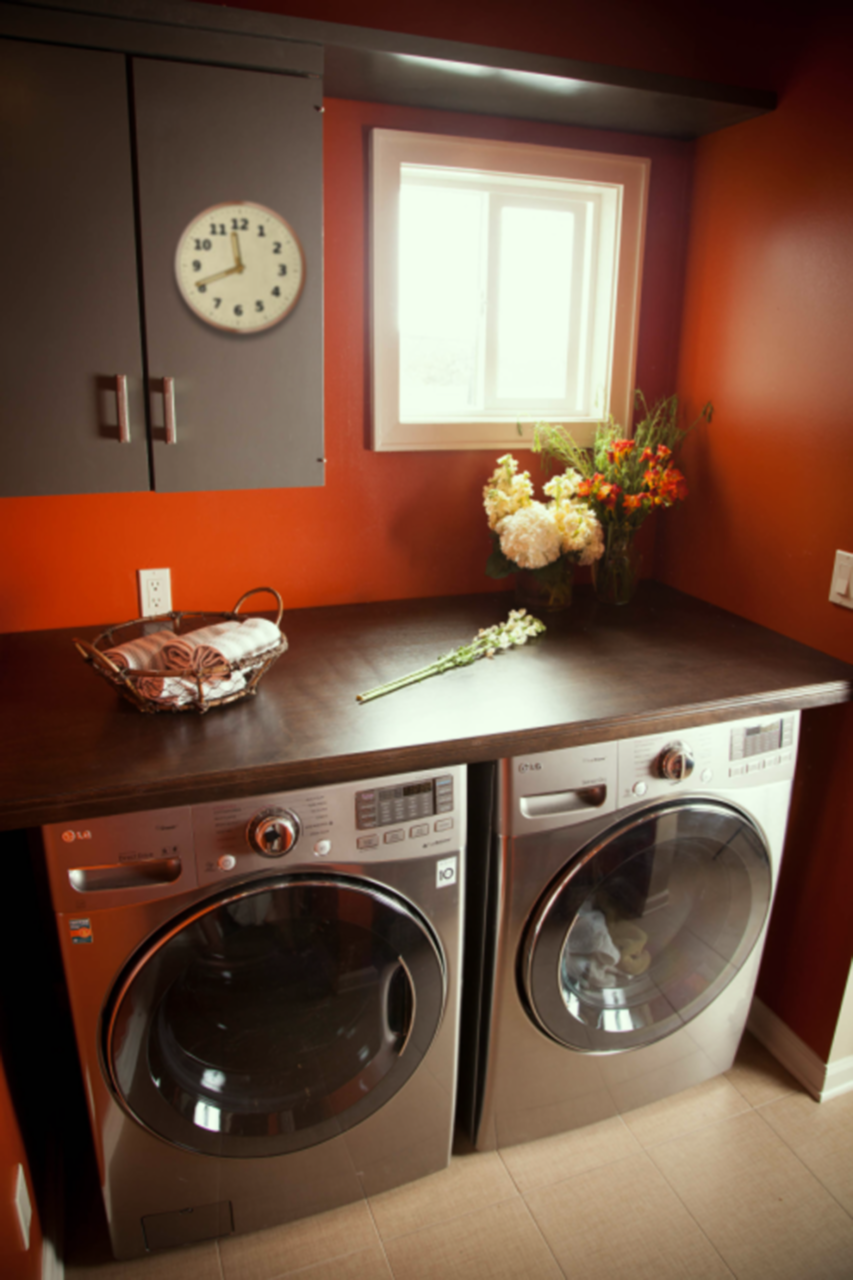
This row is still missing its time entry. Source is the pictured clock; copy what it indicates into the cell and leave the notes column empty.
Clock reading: 11:41
